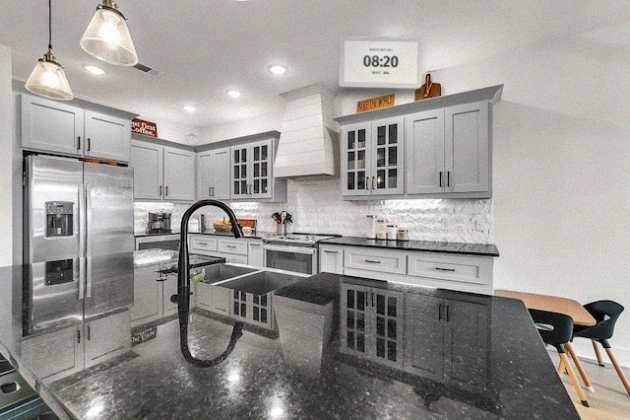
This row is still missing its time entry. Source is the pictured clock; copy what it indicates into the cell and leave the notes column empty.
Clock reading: 8:20
